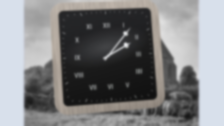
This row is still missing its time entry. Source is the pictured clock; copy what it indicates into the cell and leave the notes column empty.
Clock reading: 2:07
